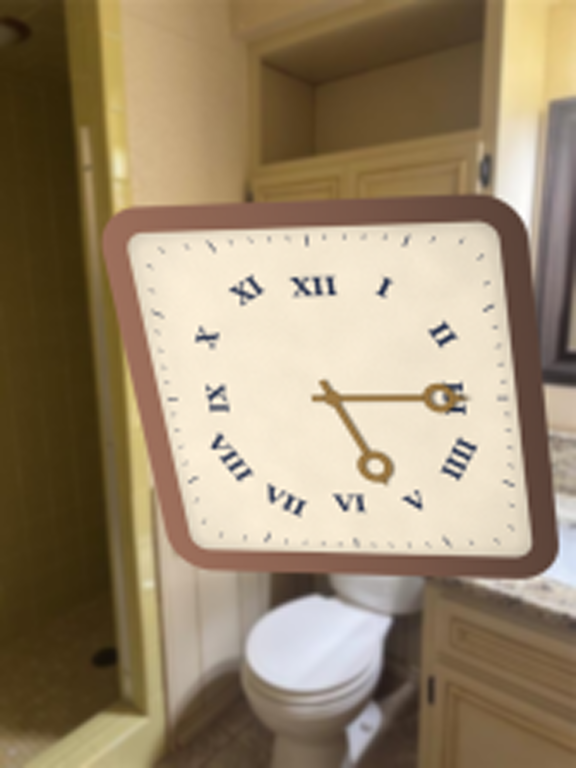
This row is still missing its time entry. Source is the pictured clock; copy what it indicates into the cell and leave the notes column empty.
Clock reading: 5:15
